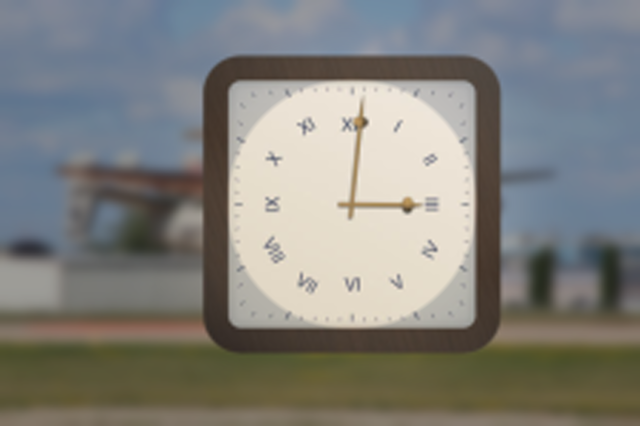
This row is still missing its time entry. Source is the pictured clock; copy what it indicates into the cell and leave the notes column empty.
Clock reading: 3:01
